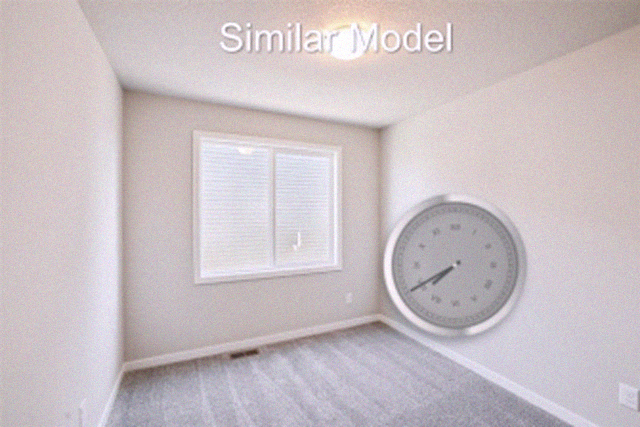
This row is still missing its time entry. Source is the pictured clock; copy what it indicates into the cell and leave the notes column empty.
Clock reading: 7:40
